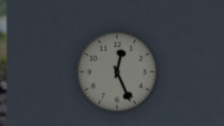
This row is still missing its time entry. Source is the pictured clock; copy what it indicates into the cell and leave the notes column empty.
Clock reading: 12:26
